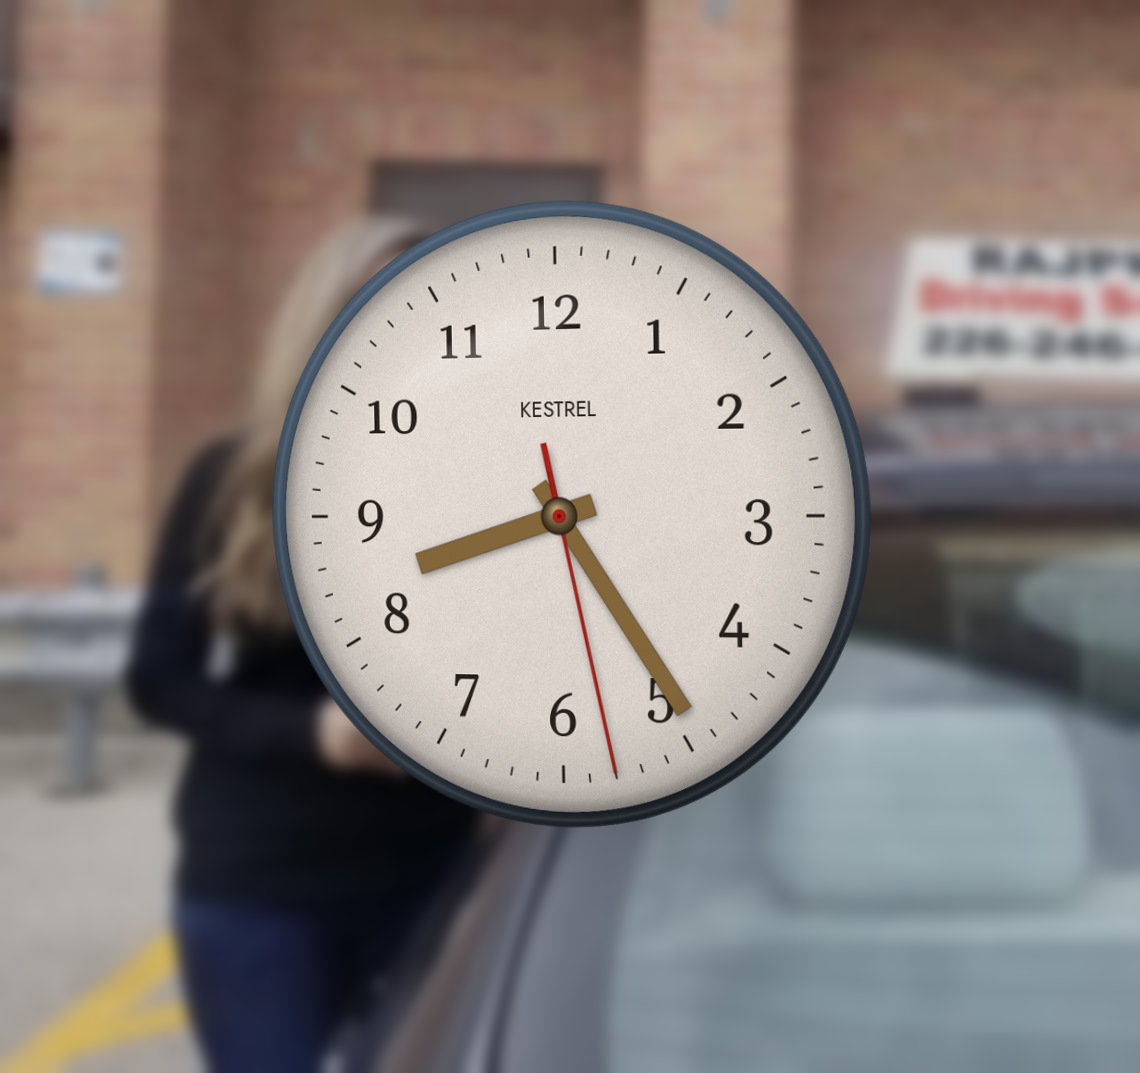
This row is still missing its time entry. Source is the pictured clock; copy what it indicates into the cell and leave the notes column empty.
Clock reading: 8:24:28
